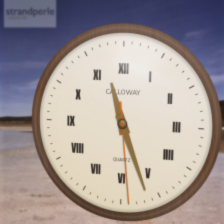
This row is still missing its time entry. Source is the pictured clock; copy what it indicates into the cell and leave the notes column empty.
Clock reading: 11:26:29
